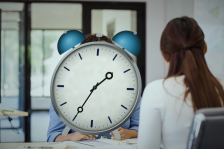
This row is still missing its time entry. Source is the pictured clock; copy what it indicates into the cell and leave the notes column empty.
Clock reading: 1:35
